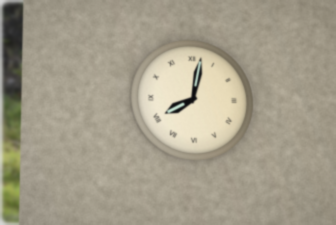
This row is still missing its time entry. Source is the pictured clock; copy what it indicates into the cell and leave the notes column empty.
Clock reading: 8:02
